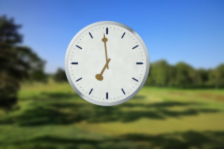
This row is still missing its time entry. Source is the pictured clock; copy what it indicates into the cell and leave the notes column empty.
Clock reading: 6:59
